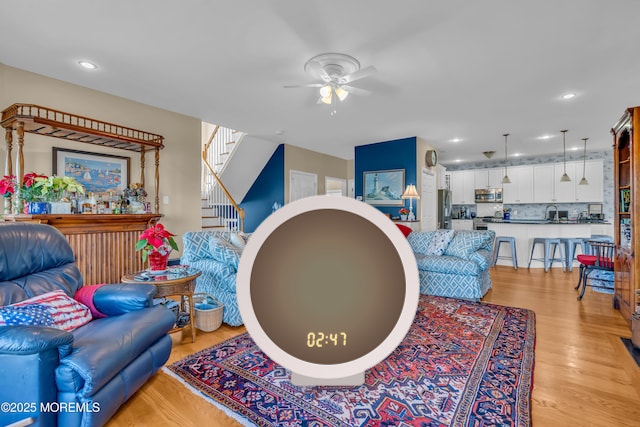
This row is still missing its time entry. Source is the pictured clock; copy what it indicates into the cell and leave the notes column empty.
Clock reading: 2:47
